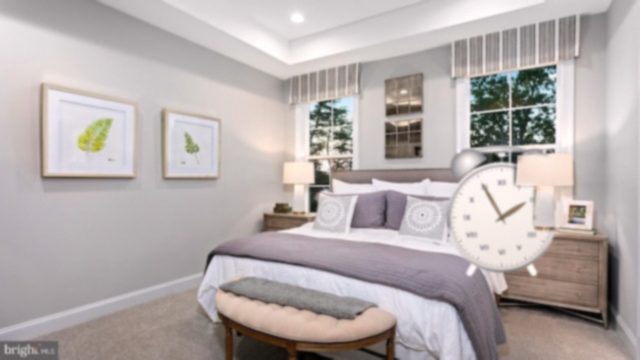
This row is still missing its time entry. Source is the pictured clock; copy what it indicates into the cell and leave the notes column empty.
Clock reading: 1:55
